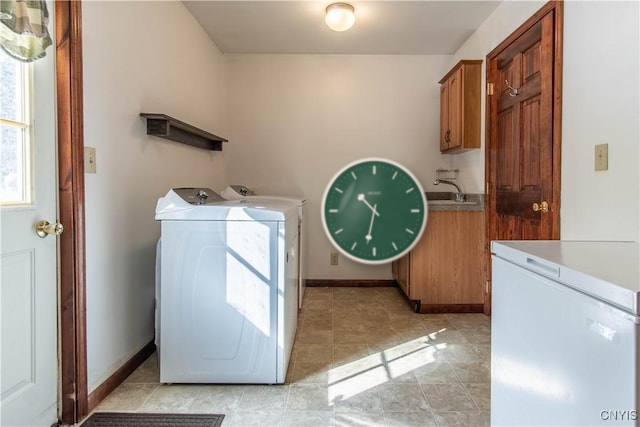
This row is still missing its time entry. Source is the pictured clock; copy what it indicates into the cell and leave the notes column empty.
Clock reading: 10:32
